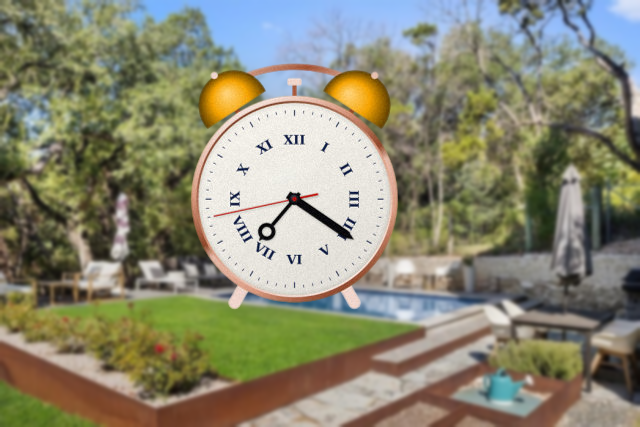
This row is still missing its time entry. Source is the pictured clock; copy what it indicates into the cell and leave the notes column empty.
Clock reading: 7:20:43
